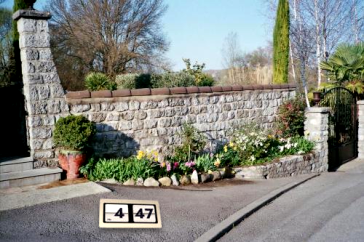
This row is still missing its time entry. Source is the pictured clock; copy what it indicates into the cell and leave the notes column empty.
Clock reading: 4:47
